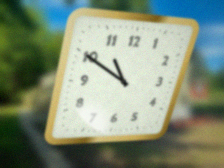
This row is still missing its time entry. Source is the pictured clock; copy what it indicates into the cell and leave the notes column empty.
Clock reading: 10:50
